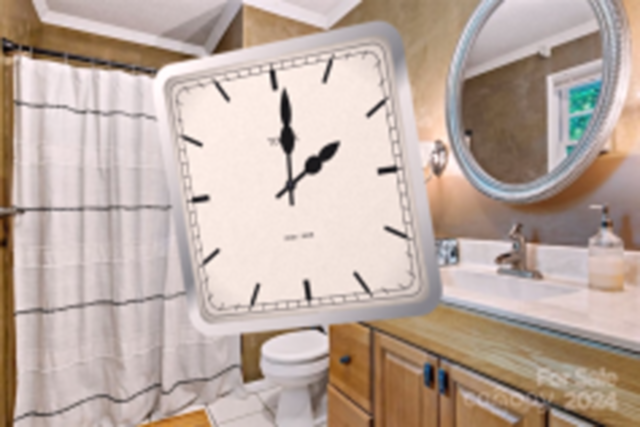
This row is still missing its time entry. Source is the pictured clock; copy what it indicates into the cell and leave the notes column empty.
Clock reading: 2:01
